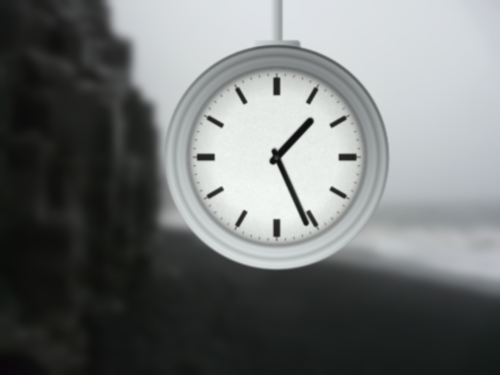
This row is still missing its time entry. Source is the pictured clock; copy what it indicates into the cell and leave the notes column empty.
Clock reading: 1:26
